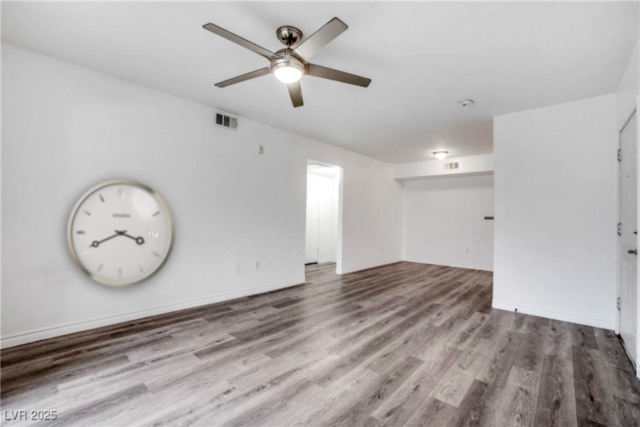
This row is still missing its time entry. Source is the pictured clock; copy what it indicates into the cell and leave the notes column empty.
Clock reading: 3:41
